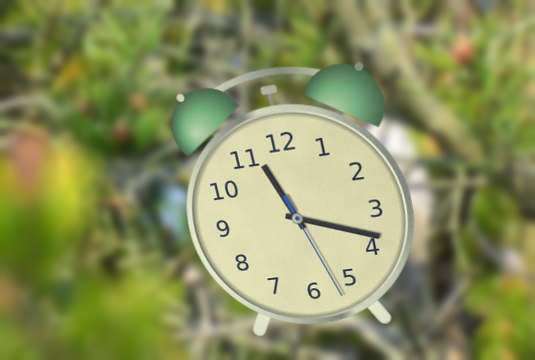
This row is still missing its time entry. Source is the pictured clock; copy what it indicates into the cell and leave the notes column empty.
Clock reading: 11:18:27
